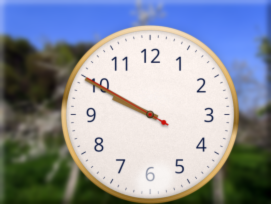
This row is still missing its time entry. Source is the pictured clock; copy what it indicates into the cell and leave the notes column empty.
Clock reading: 9:49:50
